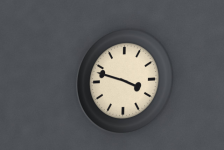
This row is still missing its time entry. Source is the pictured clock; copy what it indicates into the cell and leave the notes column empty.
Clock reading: 3:48
